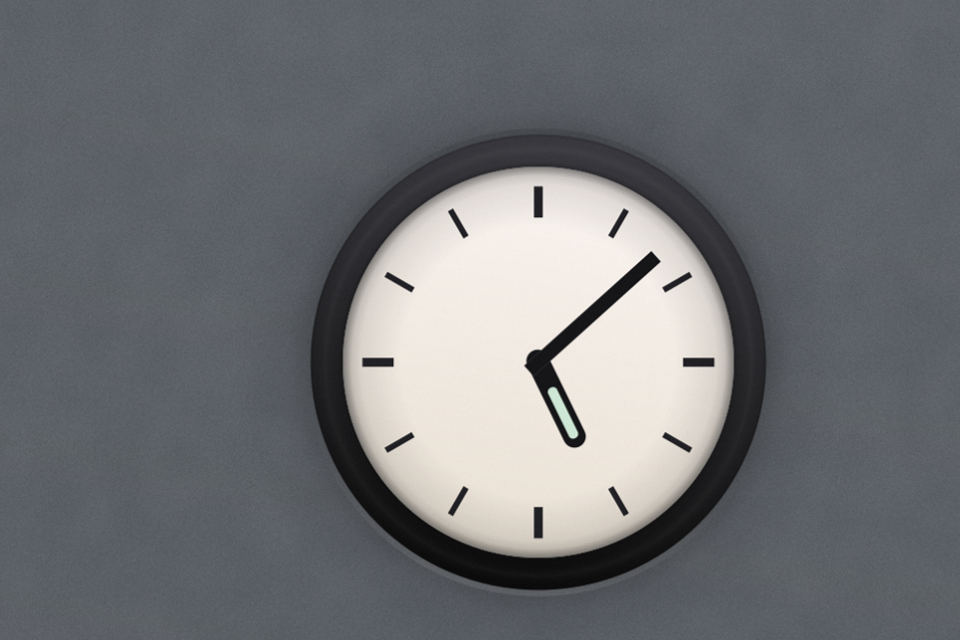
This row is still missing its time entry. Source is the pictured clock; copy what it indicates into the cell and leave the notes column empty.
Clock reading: 5:08
